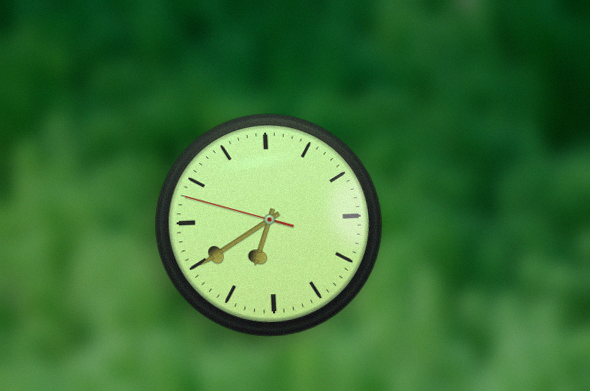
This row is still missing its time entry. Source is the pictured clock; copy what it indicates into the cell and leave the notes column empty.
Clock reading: 6:39:48
